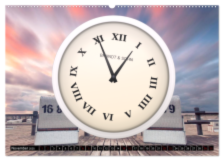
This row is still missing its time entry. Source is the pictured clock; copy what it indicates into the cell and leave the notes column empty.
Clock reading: 12:55
